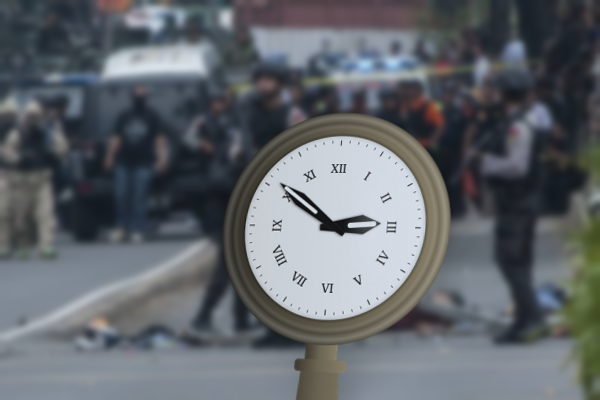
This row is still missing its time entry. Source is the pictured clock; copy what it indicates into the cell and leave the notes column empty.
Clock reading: 2:51
